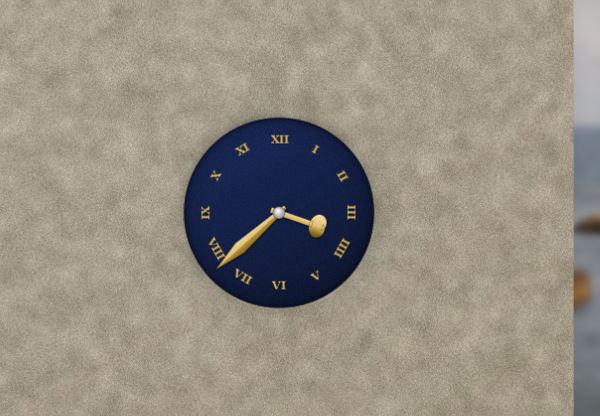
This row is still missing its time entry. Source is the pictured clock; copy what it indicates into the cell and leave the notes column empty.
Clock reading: 3:38
